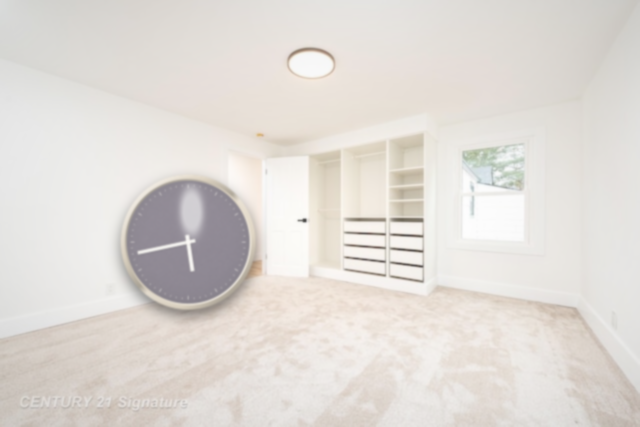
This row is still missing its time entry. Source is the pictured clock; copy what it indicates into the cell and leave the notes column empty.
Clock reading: 5:43
